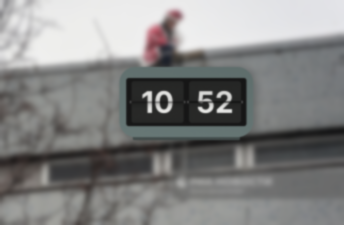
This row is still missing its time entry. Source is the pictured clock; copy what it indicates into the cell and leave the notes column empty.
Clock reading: 10:52
